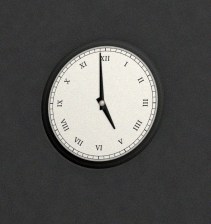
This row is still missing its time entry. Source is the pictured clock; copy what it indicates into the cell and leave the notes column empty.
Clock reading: 4:59
